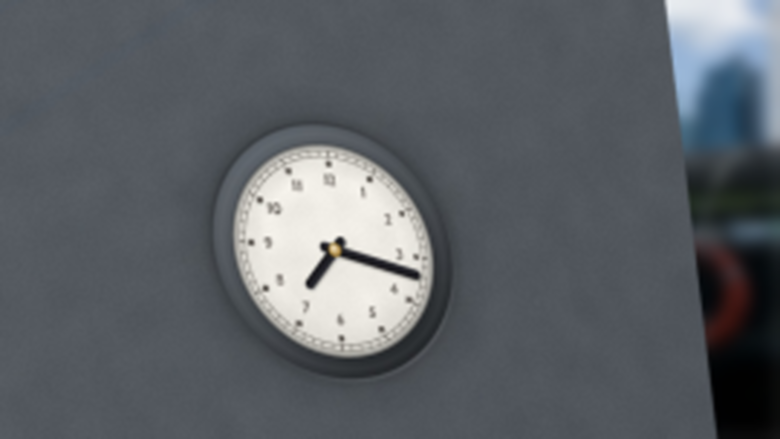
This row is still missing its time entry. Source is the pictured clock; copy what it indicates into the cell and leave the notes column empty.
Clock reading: 7:17
